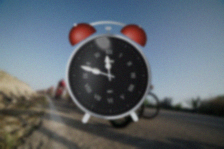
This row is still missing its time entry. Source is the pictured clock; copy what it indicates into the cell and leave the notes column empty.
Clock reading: 11:48
